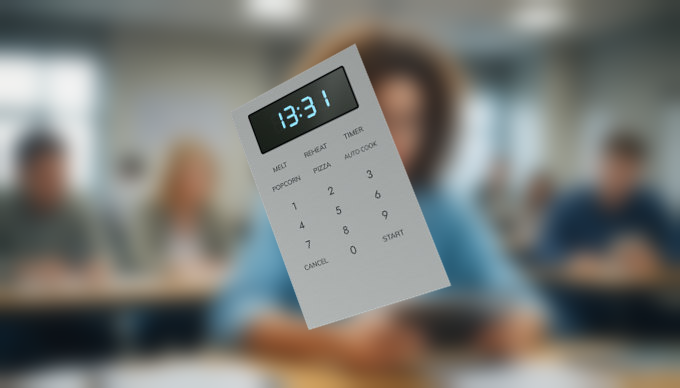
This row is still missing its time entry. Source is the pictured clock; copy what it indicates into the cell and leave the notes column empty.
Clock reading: 13:31
